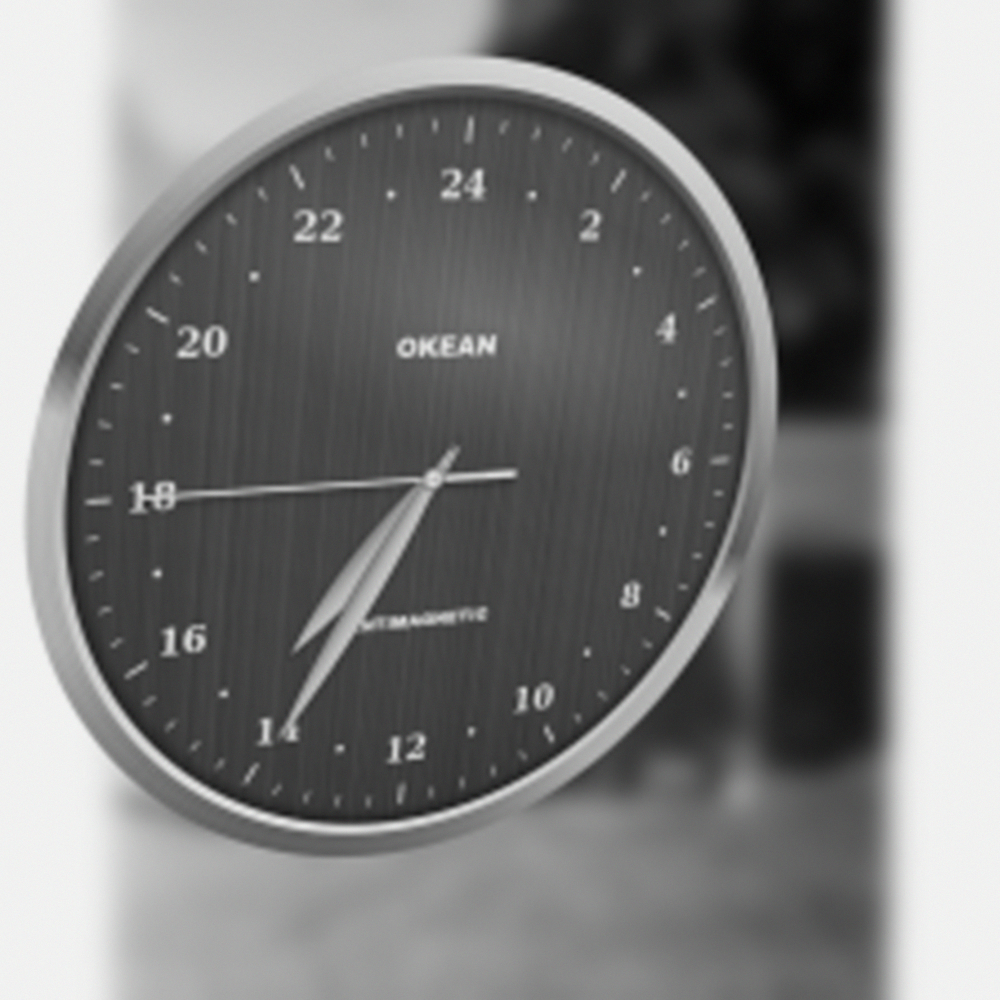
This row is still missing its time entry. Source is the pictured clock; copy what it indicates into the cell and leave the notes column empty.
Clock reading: 14:34:45
